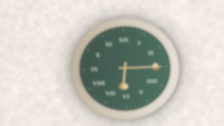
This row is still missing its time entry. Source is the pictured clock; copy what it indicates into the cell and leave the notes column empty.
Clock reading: 6:15
